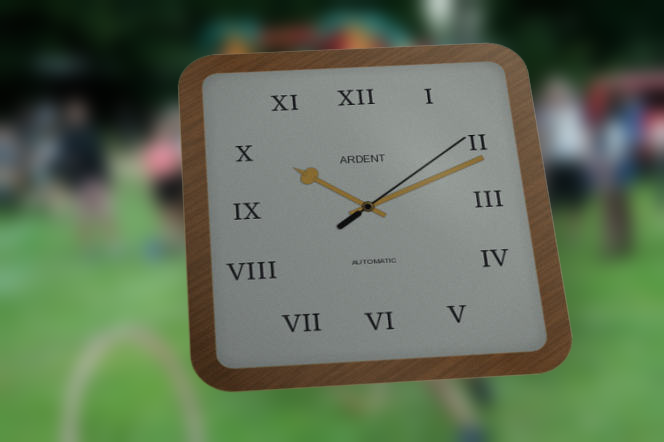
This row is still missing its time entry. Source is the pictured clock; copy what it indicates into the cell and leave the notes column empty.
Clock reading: 10:11:09
